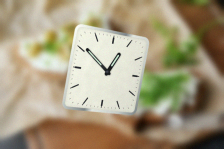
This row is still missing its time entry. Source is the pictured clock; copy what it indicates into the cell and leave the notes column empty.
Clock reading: 12:51
